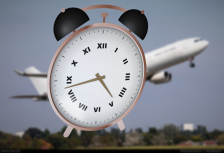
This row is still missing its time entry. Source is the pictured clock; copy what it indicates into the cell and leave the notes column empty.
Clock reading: 4:43
